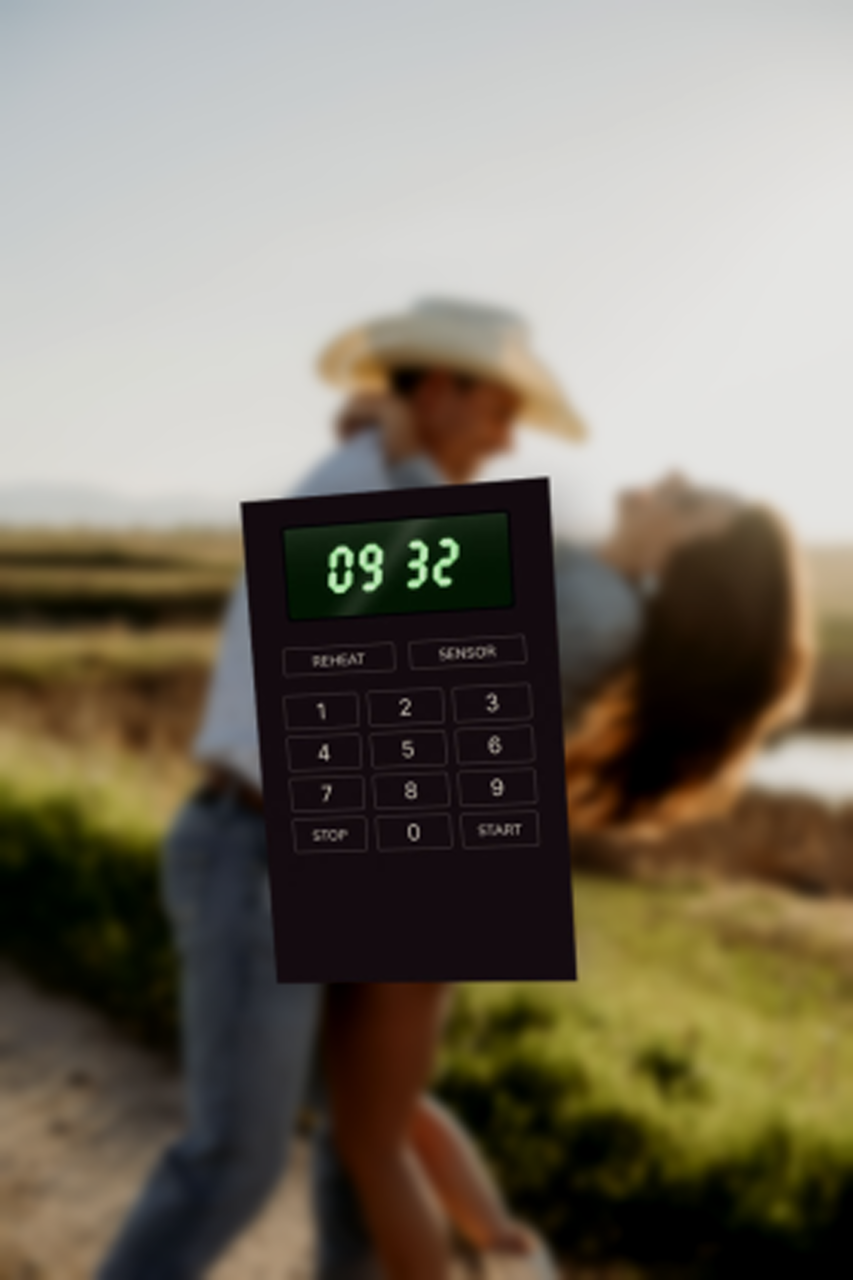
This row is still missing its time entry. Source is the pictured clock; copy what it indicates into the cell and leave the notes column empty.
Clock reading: 9:32
